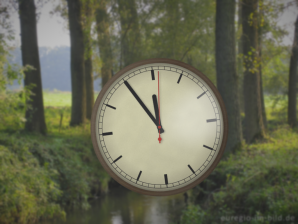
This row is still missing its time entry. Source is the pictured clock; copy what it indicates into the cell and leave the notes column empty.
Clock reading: 11:55:01
